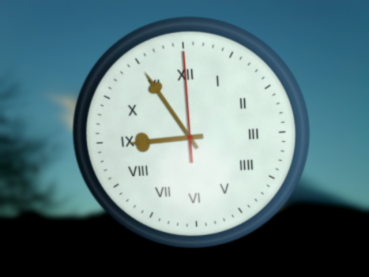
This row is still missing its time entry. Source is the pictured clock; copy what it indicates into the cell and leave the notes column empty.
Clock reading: 8:55:00
